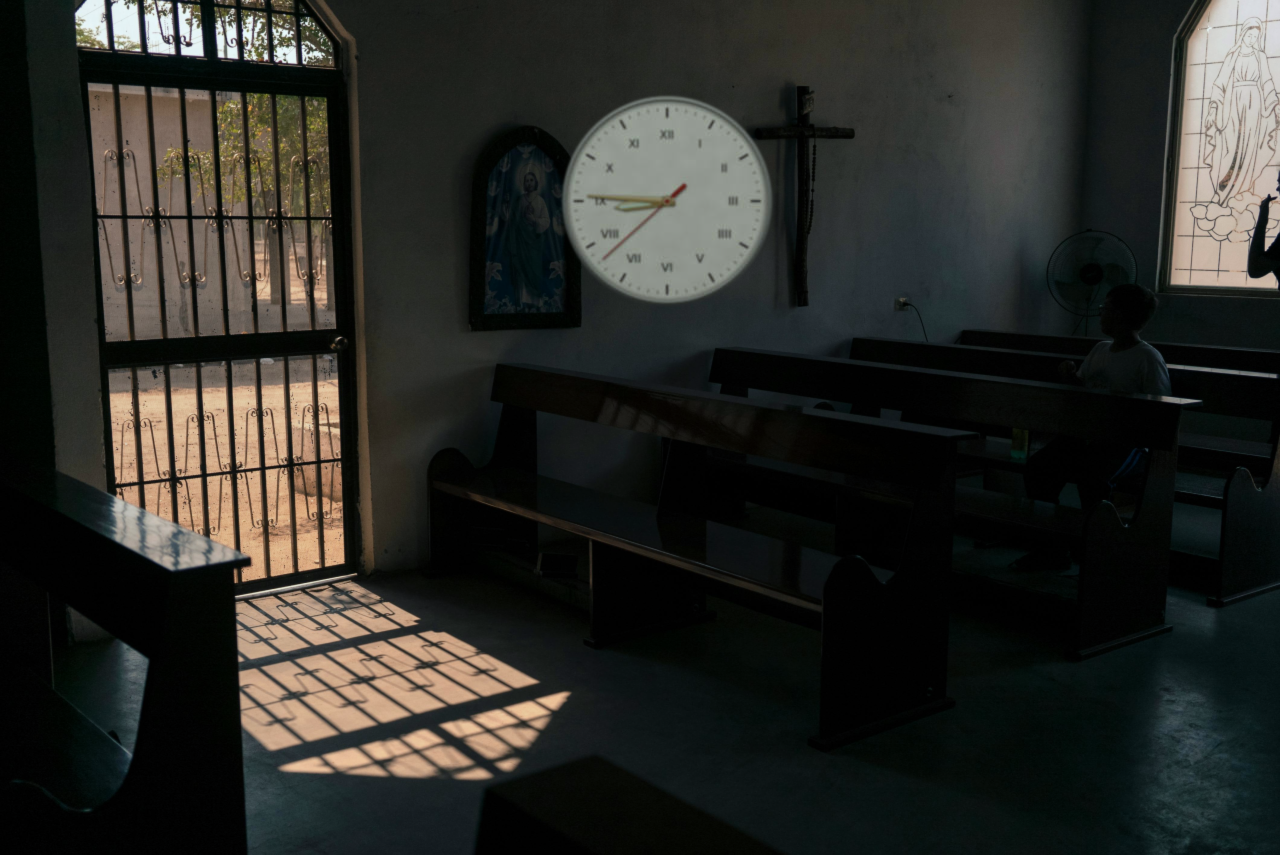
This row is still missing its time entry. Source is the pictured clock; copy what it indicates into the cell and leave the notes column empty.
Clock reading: 8:45:38
